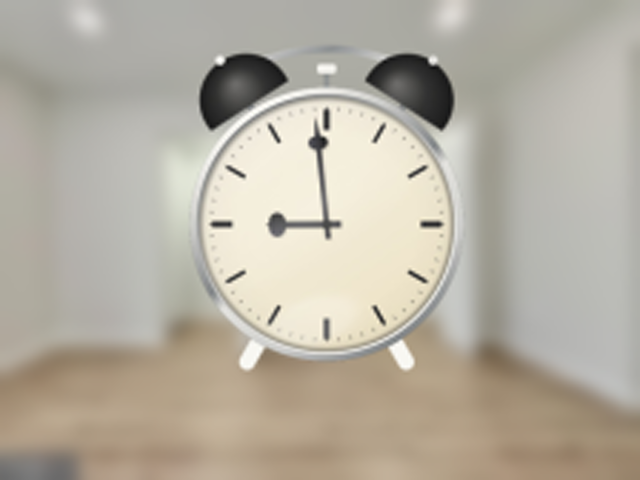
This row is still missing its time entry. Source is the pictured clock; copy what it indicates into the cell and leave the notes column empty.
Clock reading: 8:59
